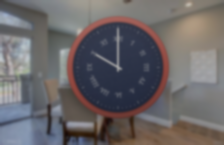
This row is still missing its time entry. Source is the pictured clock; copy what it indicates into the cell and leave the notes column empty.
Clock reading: 10:00
